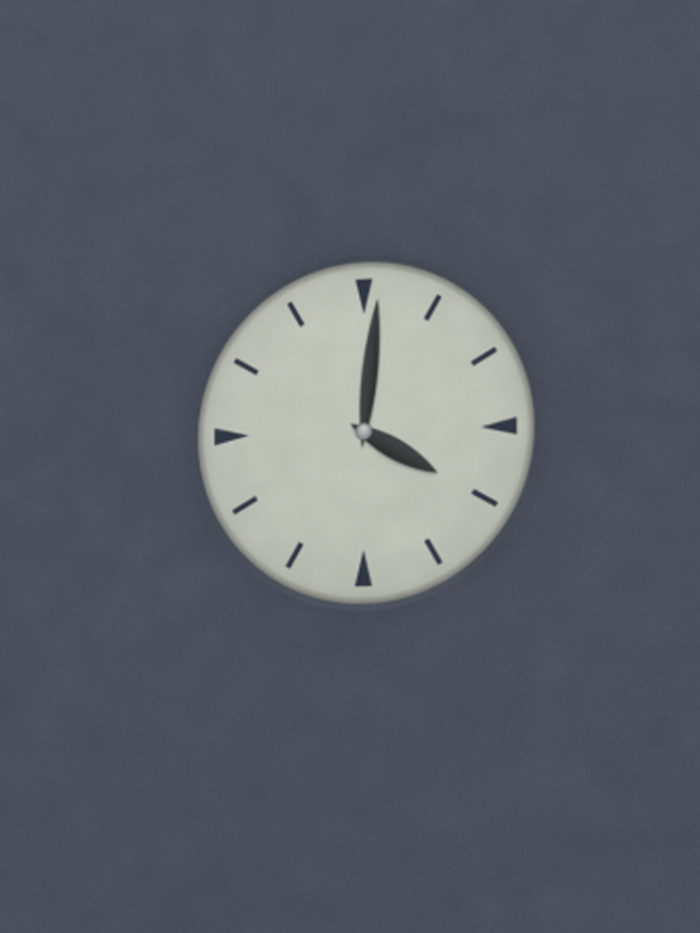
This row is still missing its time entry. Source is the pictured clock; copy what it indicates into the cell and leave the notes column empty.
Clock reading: 4:01
